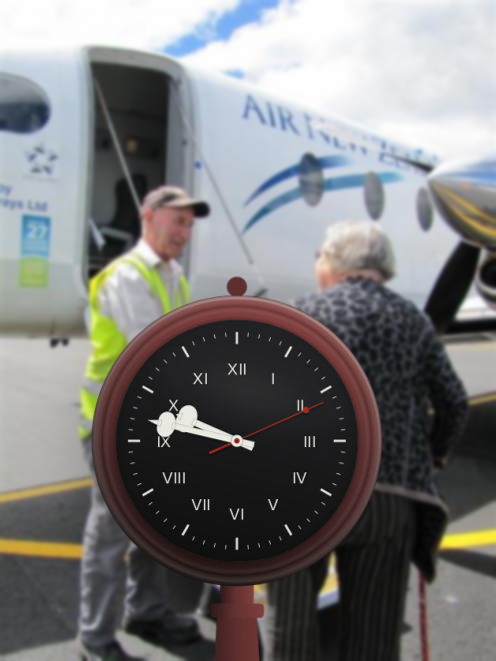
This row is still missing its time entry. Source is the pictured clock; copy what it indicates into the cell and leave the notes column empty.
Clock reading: 9:47:11
